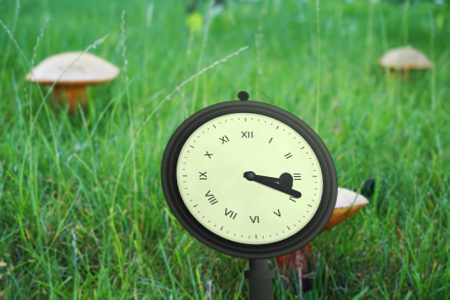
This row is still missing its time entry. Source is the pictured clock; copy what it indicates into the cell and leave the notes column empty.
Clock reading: 3:19
